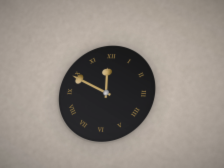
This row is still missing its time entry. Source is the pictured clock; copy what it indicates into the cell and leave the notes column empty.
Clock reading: 11:49
